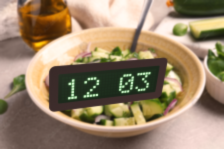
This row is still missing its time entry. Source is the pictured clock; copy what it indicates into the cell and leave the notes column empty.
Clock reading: 12:03
